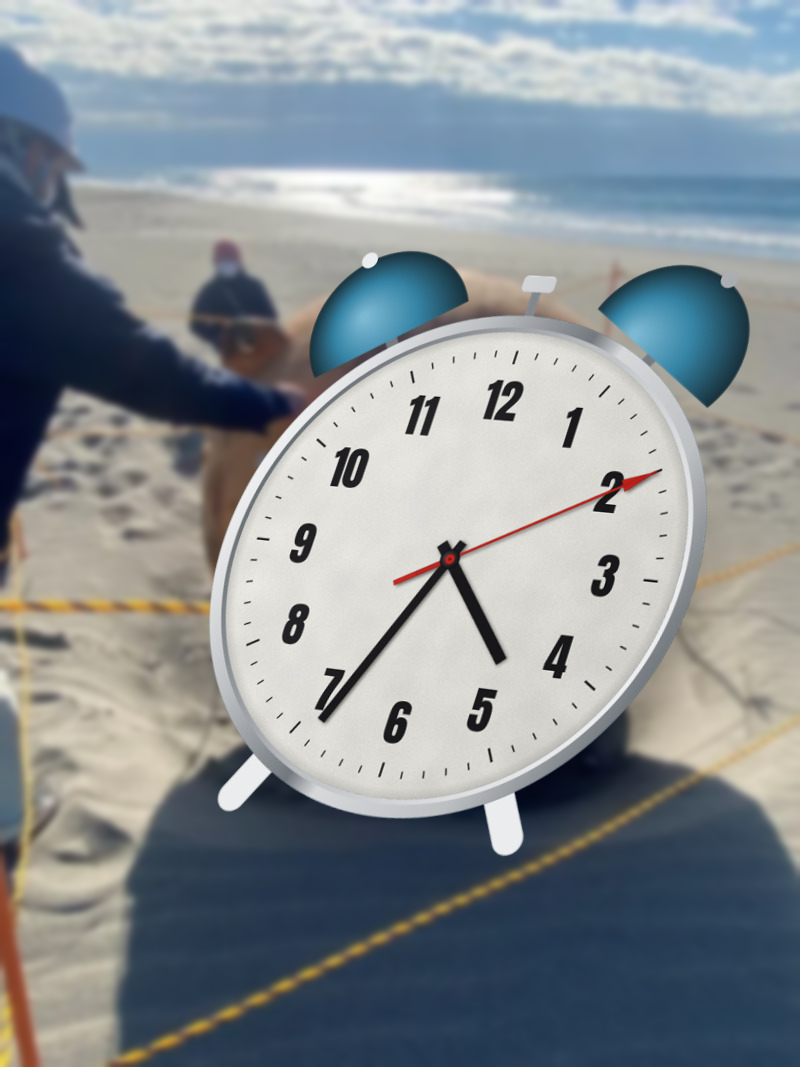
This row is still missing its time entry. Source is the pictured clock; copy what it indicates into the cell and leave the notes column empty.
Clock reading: 4:34:10
